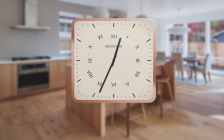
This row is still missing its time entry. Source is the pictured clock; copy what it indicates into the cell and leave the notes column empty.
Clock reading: 12:34
